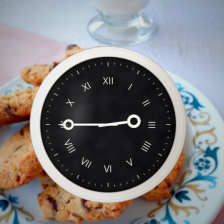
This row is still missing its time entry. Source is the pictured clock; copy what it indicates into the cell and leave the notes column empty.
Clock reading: 2:45
